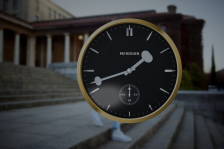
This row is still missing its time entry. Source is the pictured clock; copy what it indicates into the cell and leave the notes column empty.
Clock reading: 1:42
